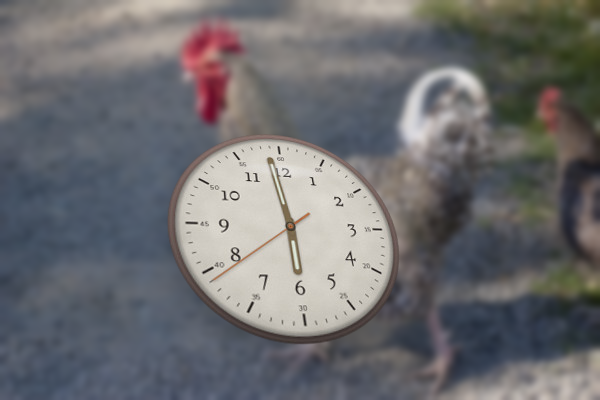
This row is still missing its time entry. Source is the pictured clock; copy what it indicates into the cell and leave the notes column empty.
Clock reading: 5:58:39
